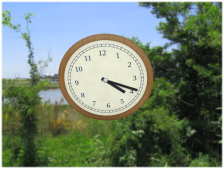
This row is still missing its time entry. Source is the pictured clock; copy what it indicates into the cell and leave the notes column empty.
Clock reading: 4:19
